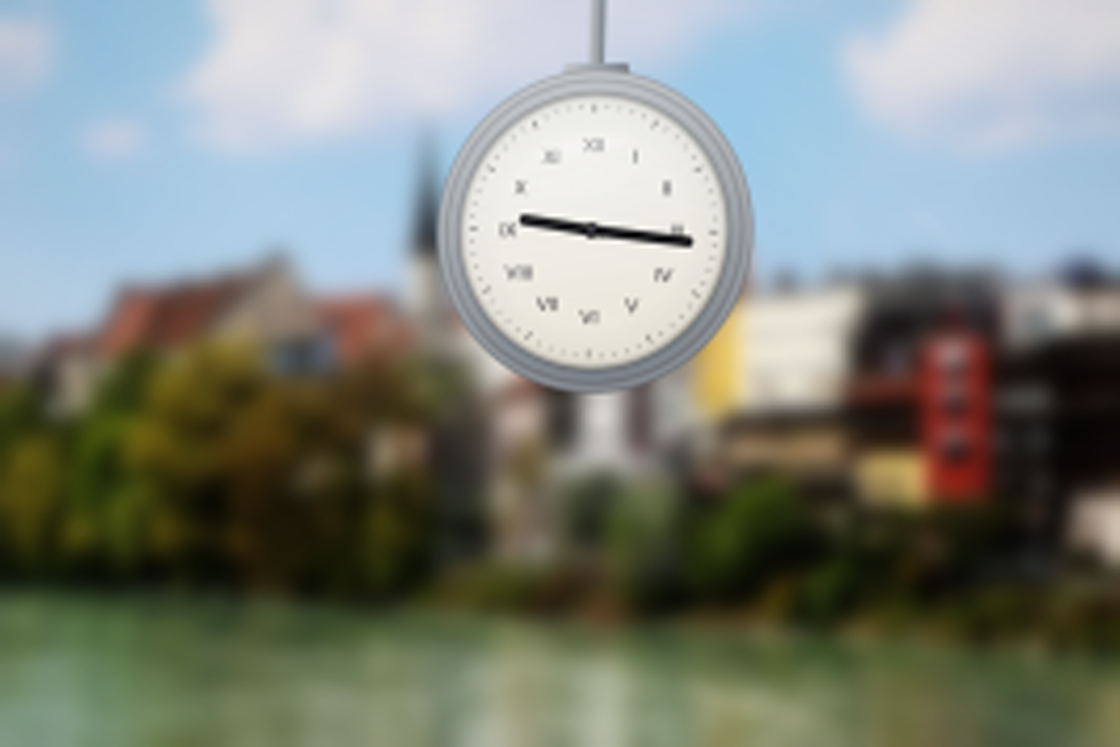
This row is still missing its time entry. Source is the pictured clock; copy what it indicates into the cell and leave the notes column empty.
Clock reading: 9:16
